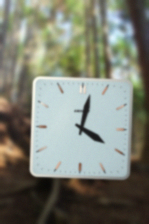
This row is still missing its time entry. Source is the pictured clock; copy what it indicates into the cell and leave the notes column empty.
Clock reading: 4:02
